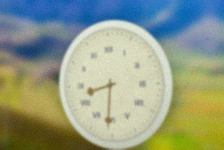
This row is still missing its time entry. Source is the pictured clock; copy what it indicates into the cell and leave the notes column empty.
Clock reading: 8:31
